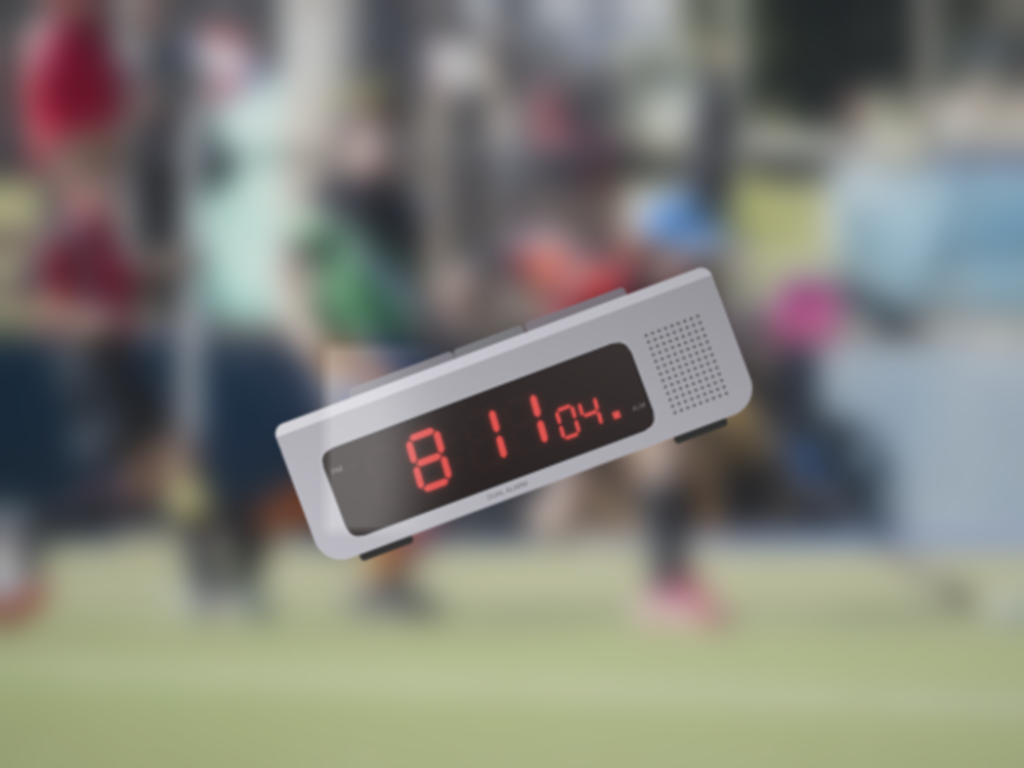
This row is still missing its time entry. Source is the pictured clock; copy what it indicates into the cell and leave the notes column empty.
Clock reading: 8:11:04
